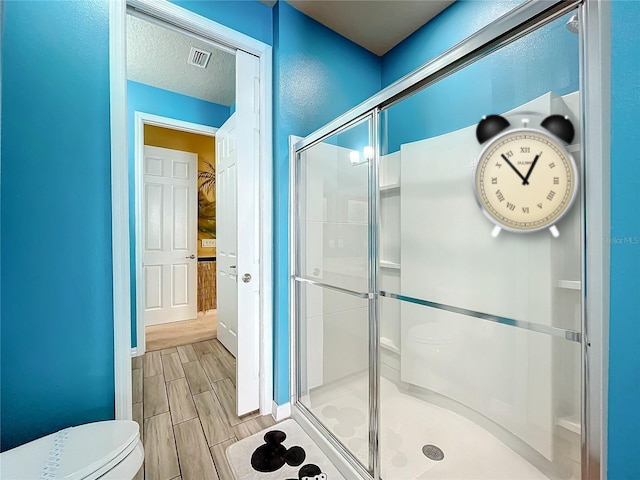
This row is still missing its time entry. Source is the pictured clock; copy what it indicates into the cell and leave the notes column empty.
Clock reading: 12:53
